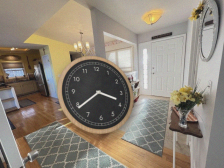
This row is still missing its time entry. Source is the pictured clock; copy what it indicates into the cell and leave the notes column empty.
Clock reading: 3:39
